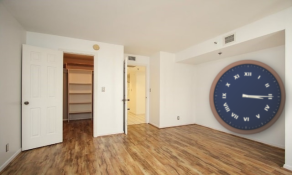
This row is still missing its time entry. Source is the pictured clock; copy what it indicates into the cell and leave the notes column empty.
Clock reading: 3:15
